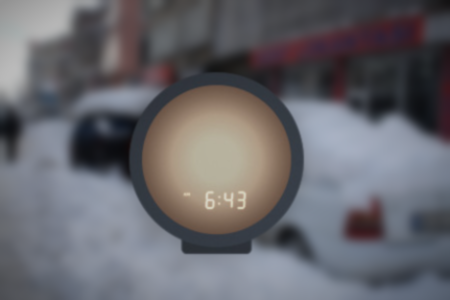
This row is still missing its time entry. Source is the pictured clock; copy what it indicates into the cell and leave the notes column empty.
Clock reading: 6:43
